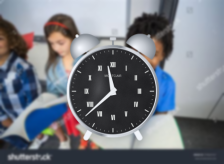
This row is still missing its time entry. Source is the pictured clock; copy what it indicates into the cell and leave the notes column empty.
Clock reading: 11:38
